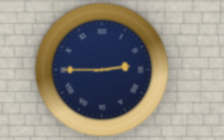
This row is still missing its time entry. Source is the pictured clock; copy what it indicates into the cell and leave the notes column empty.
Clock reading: 2:45
